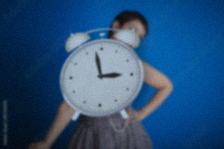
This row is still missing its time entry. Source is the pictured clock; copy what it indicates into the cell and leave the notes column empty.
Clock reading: 2:58
